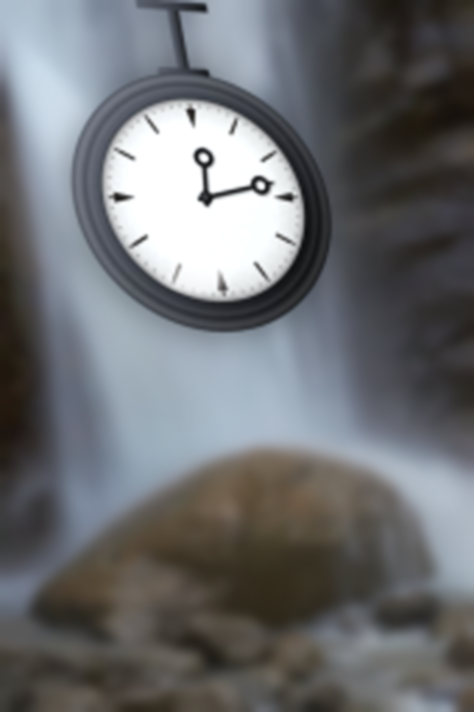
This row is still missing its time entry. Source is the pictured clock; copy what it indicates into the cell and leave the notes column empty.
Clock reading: 12:13
